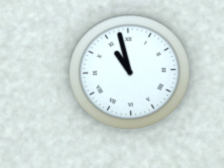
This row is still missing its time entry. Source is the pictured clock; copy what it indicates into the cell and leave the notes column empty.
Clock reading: 10:58
